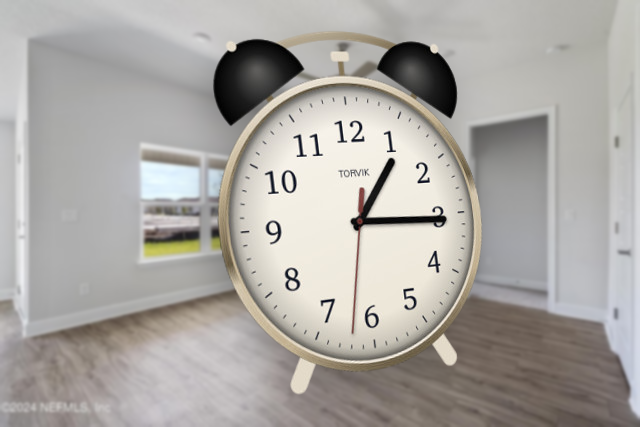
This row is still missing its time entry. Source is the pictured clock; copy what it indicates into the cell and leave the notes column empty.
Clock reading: 1:15:32
